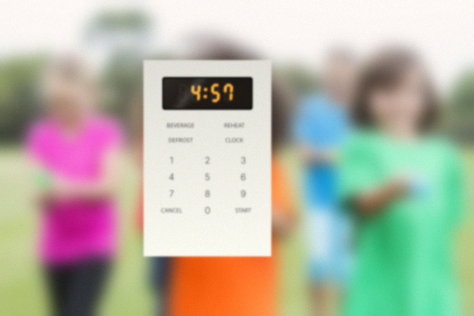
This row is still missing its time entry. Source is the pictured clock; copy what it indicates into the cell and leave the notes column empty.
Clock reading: 4:57
